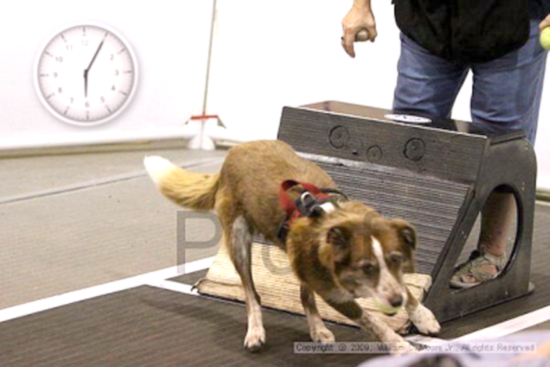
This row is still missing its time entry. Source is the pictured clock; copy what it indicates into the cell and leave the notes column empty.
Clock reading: 6:05
